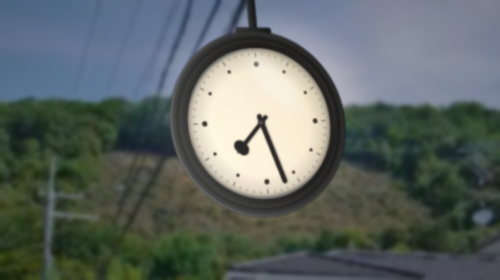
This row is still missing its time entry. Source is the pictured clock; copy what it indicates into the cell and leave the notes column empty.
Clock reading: 7:27
